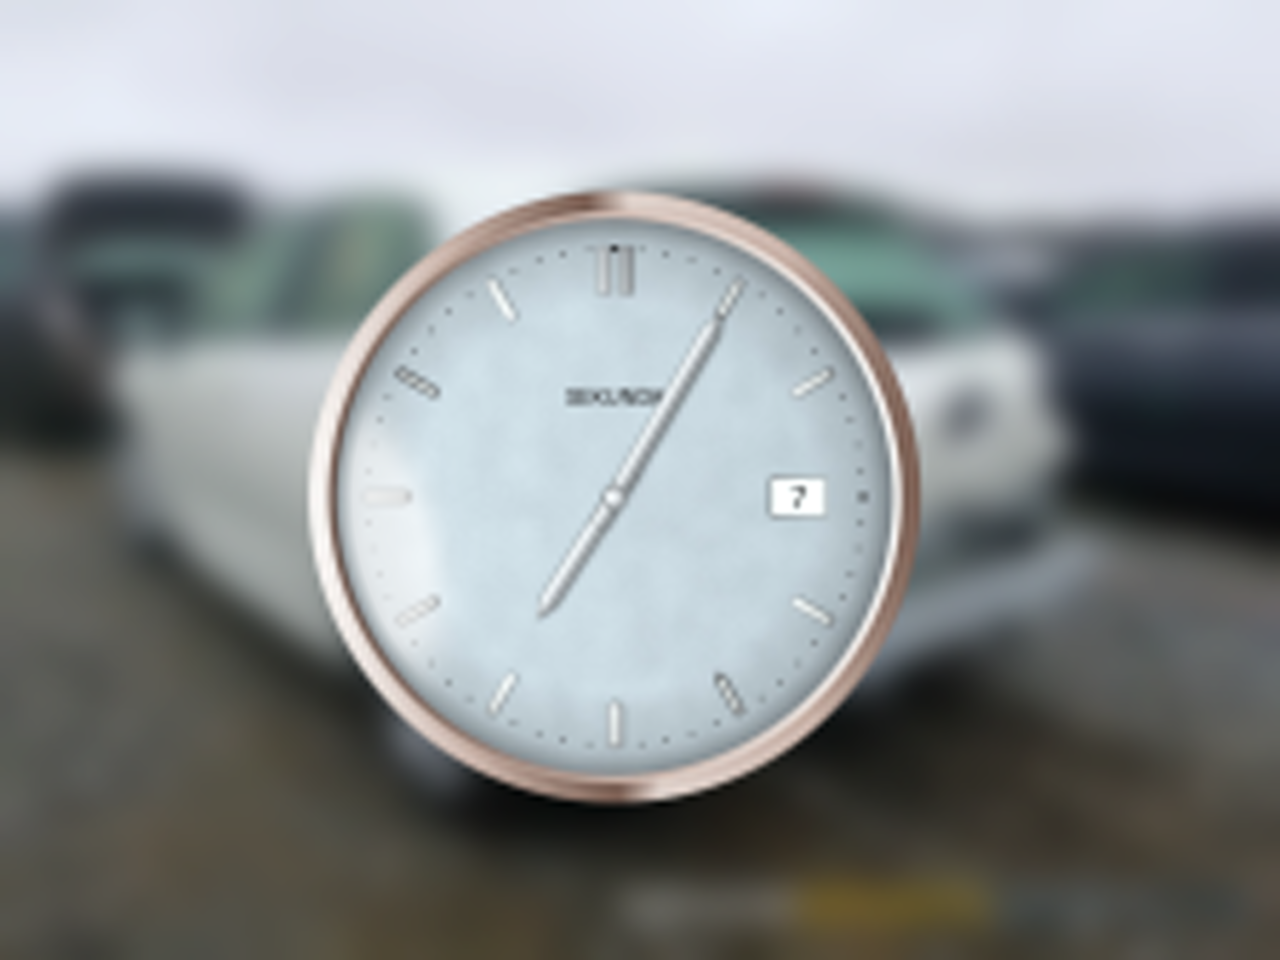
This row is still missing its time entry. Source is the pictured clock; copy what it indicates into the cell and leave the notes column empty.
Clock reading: 7:05
